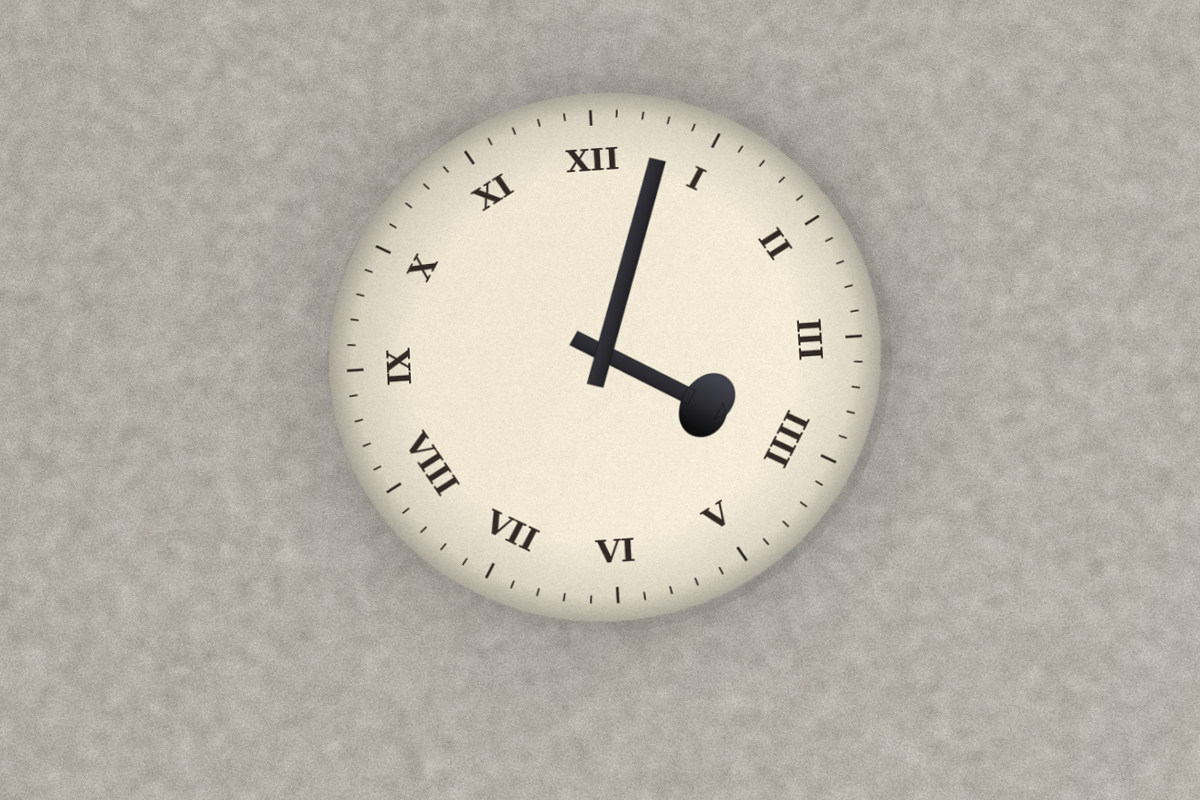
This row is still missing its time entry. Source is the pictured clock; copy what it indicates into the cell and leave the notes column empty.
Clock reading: 4:03
